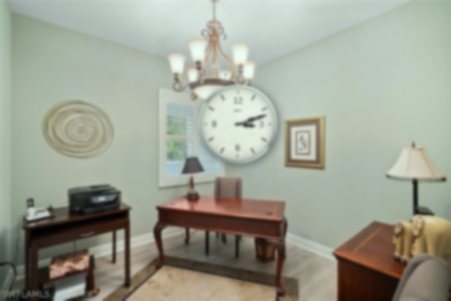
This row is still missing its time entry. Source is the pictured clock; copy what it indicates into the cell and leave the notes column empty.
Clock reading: 3:12
